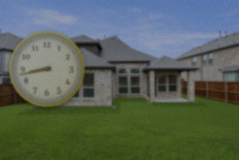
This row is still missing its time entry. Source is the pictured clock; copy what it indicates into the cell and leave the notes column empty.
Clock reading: 8:43
